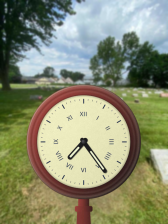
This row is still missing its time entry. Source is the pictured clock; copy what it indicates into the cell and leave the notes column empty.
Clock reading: 7:24
